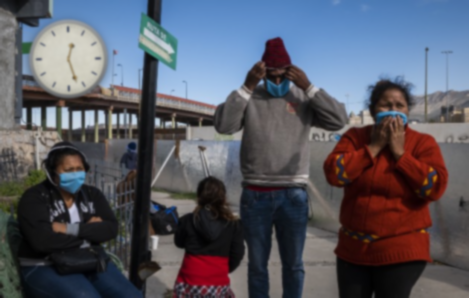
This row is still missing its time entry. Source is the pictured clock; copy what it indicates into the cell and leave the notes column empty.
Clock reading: 12:27
